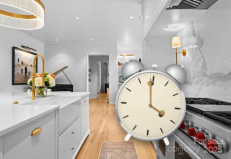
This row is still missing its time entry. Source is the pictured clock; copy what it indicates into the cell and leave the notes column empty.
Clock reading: 3:59
